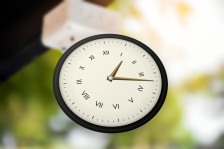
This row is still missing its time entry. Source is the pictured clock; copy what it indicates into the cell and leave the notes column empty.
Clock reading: 1:17
